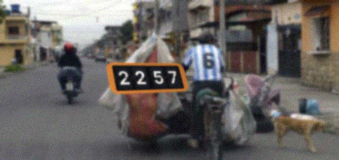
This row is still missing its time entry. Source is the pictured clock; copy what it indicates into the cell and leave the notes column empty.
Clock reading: 22:57
